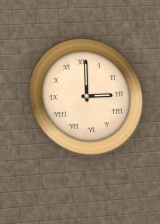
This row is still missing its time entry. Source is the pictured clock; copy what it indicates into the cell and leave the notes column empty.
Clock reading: 3:01
